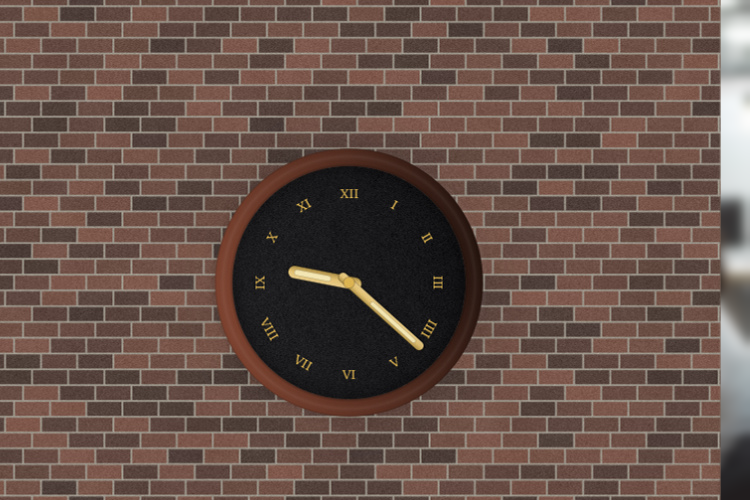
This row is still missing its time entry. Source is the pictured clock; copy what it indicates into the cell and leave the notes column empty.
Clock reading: 9:22
